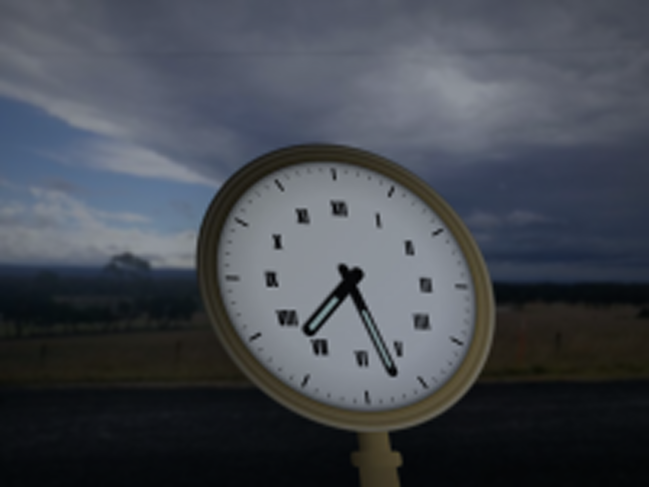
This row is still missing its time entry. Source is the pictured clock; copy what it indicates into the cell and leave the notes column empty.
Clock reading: 7:27
